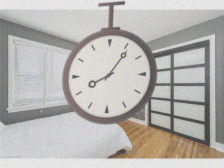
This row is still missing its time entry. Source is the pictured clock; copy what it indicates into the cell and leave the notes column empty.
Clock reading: 8:06
